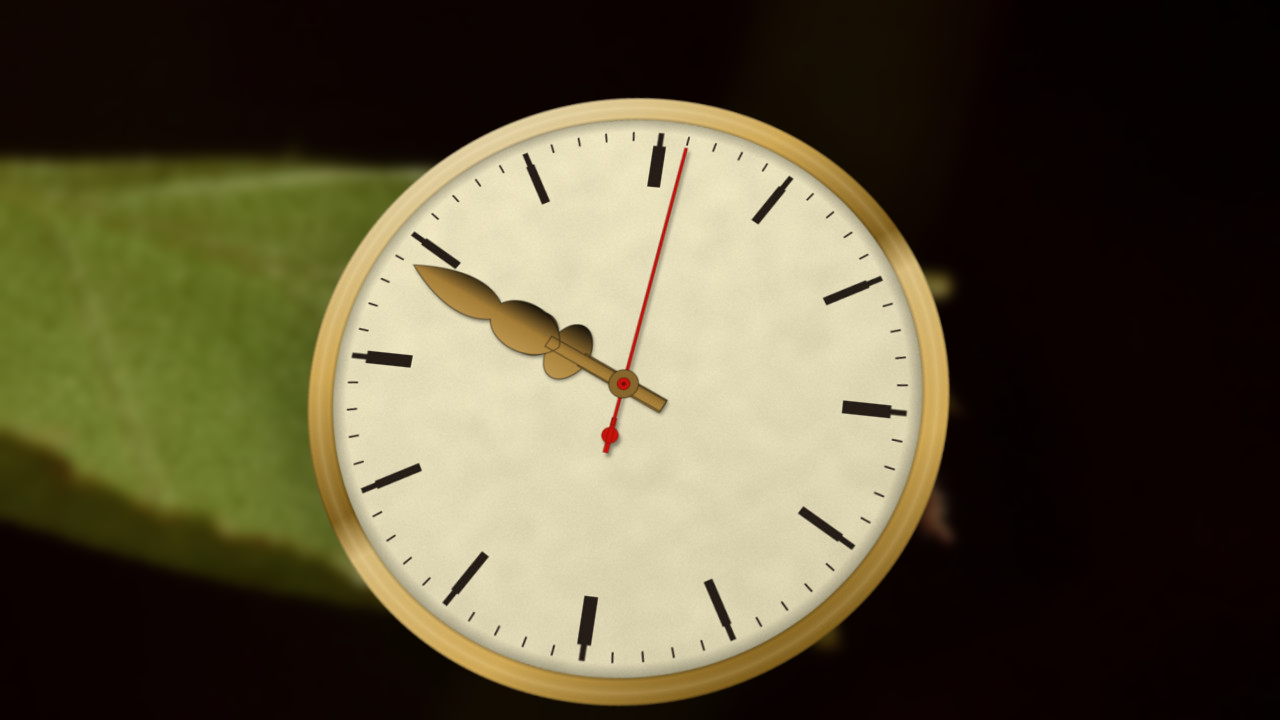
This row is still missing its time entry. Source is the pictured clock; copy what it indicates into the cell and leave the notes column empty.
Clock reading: 9:49:01
